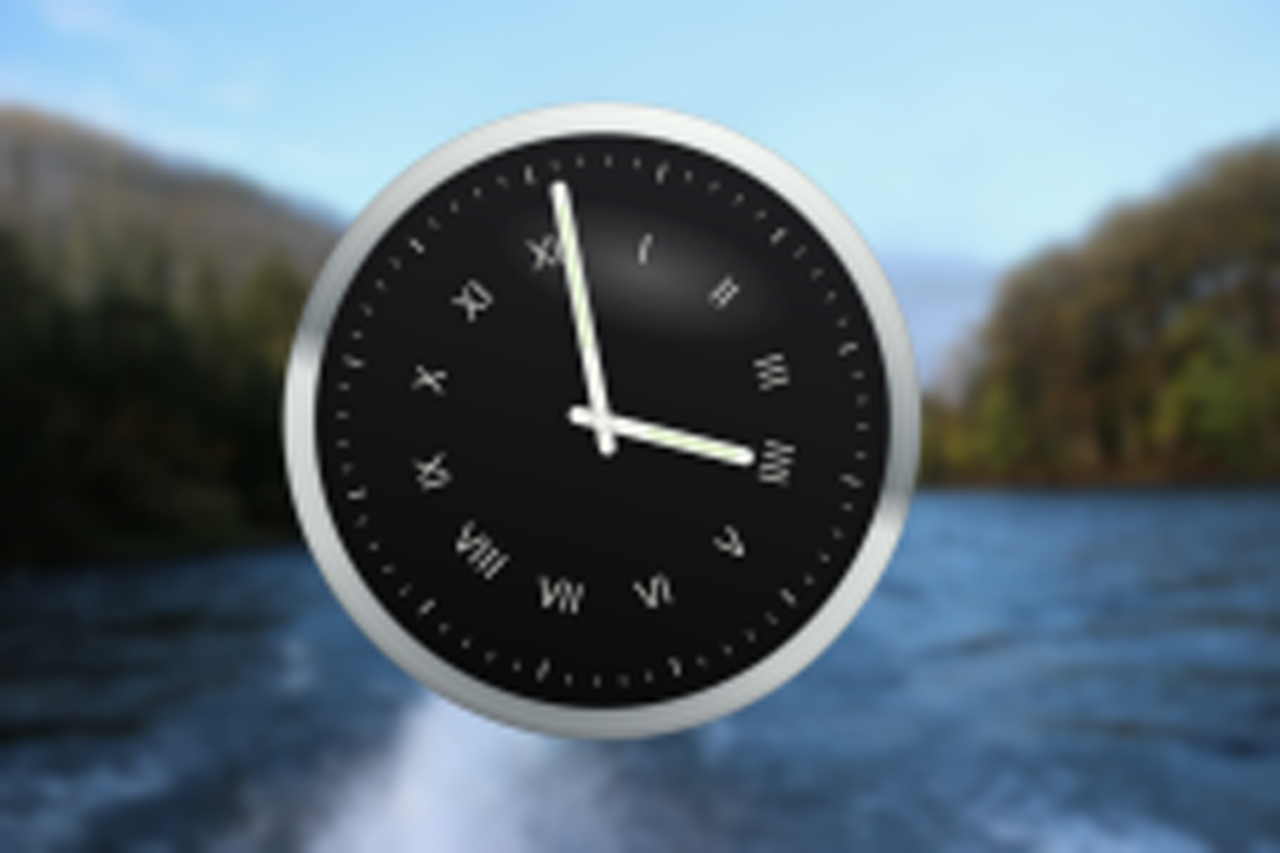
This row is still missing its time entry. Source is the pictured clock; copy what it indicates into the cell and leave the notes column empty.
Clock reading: 4:01
